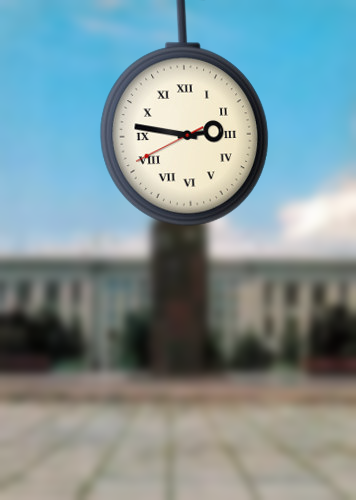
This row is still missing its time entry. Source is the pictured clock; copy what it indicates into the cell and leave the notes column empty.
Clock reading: 2:46:41
